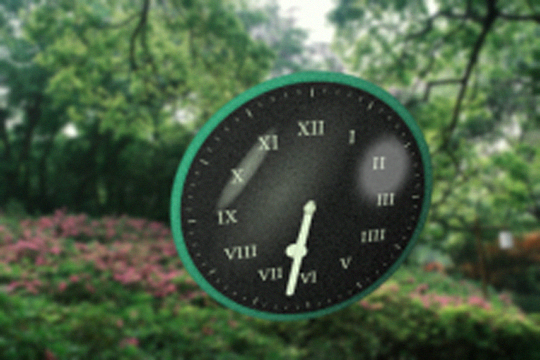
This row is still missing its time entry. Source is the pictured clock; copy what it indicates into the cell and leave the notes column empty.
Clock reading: 6:32
